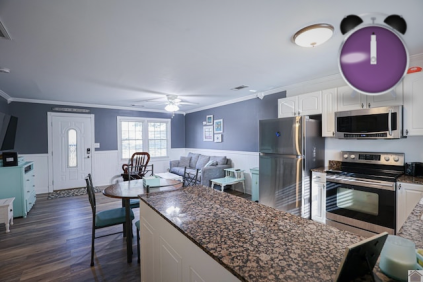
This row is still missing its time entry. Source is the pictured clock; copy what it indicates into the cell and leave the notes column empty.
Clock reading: 12:00
